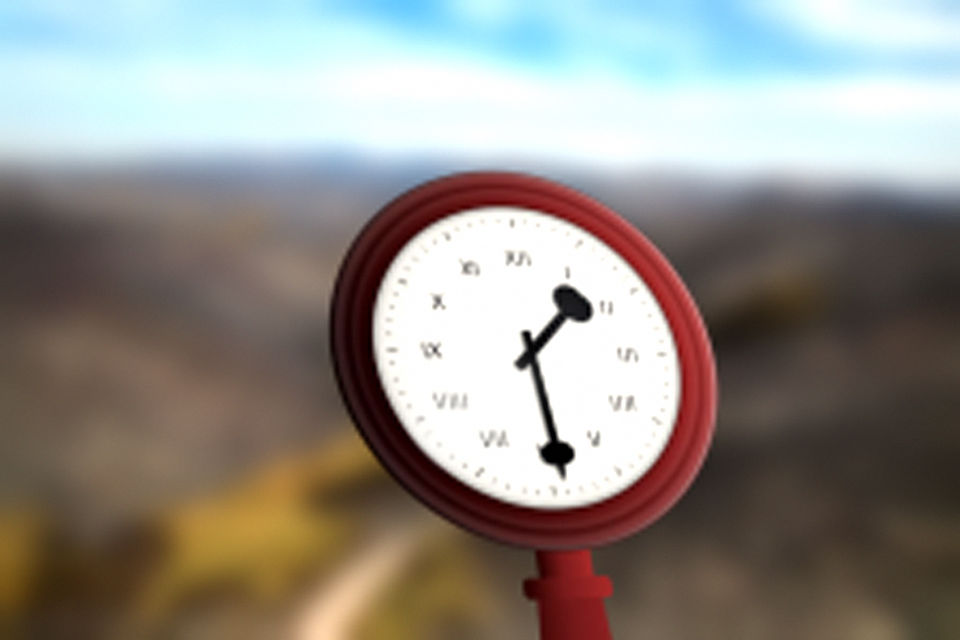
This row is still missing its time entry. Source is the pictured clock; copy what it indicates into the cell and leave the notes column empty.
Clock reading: 1:29
